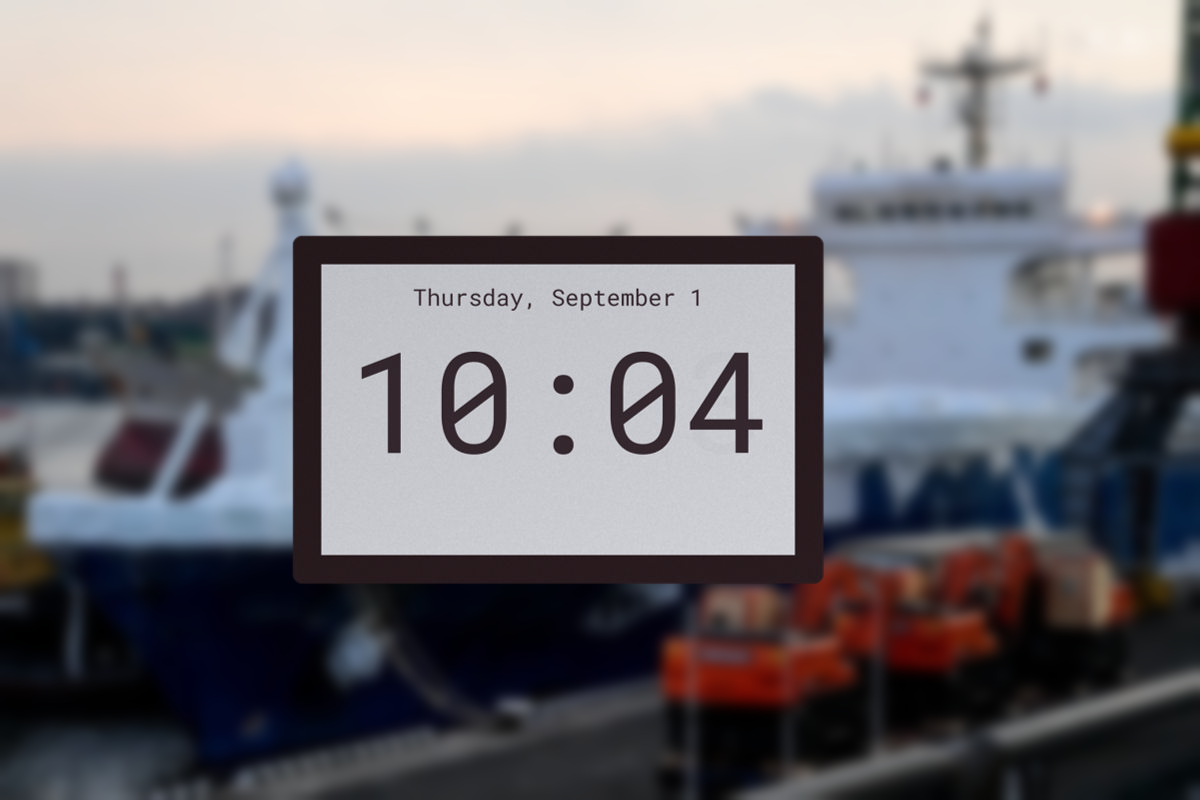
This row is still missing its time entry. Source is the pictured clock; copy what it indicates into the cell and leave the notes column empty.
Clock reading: 10:04
